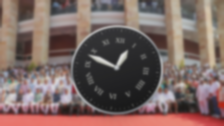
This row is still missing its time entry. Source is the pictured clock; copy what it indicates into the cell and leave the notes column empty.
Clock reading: 12:48
